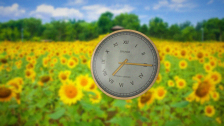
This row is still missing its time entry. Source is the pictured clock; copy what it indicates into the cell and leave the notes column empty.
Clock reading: 7:15
